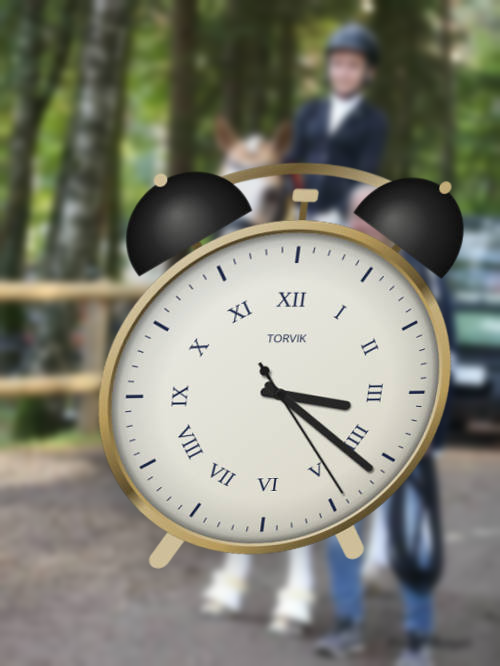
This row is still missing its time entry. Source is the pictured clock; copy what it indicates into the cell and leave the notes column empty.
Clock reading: 3:21:24
